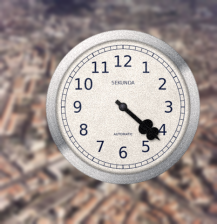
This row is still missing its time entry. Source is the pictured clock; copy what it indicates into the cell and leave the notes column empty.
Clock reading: 4:22
